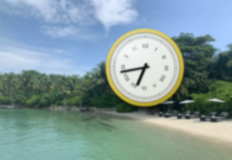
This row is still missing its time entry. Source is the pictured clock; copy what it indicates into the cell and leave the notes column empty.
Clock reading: 6:43
